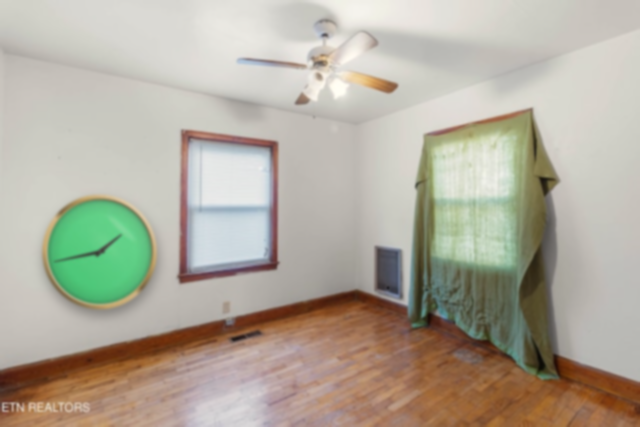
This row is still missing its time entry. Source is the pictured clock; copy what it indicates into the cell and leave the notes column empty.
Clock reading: 1:43
